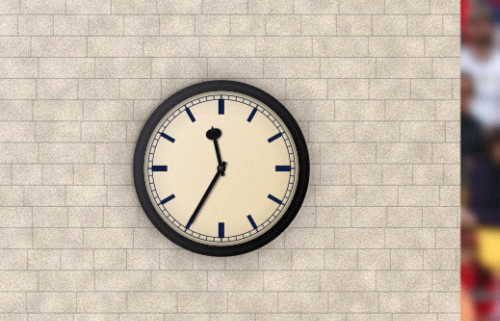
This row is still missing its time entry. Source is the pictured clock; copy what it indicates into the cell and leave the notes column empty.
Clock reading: 11:35
